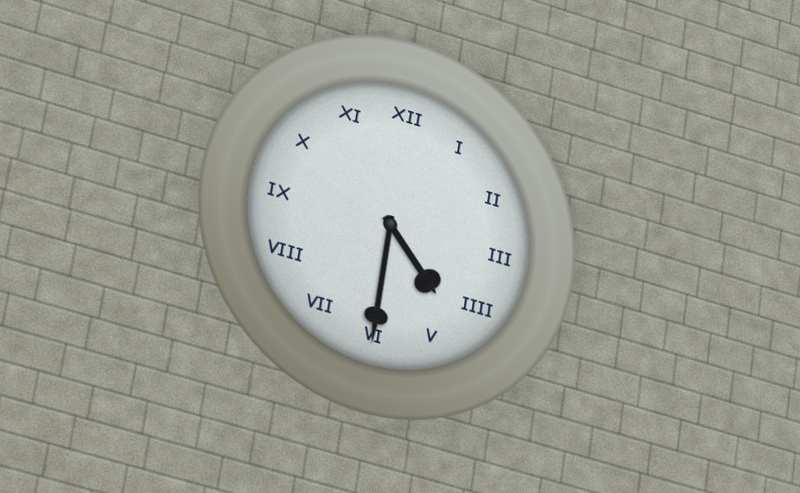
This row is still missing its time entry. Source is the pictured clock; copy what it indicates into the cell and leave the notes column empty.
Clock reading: 4:30
